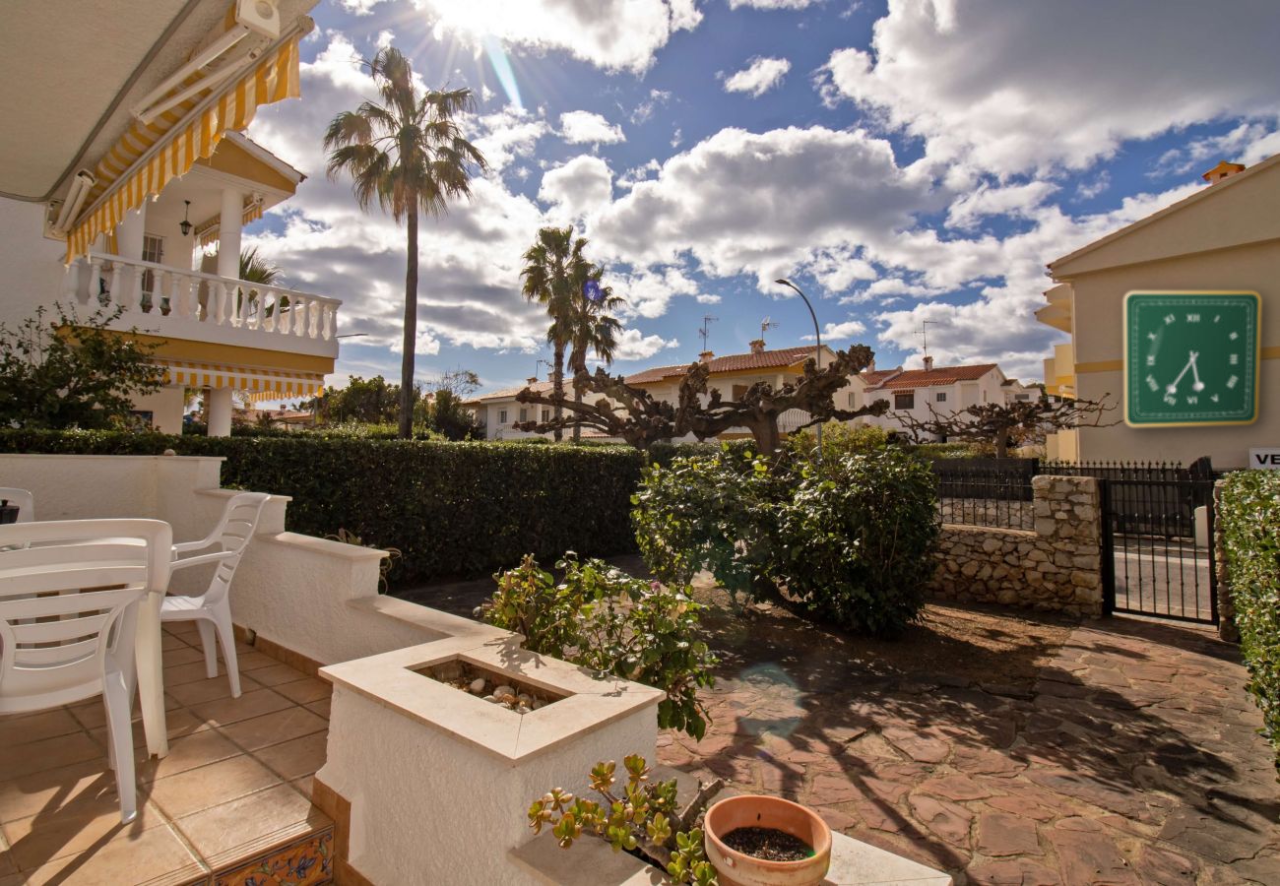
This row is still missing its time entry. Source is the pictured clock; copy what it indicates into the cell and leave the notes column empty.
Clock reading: 5:36
